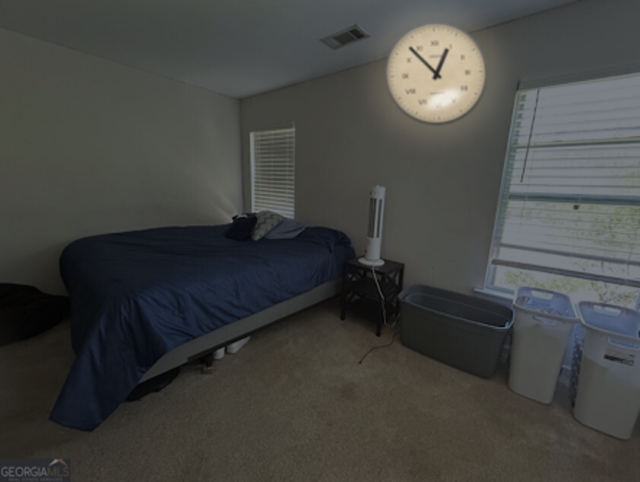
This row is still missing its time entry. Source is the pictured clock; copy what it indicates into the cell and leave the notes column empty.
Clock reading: 12:53
